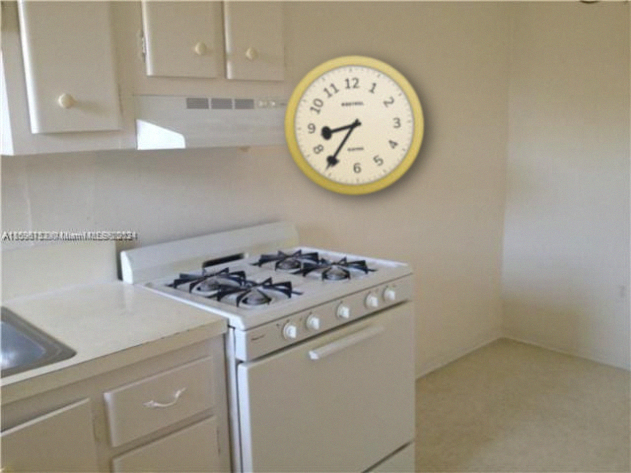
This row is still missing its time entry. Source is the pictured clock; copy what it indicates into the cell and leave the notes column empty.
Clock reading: 8:36
